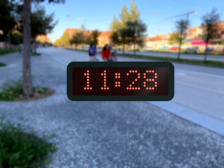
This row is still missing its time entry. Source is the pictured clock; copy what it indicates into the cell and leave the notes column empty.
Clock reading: 11:28
